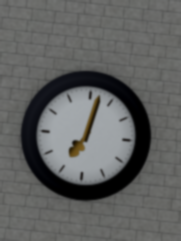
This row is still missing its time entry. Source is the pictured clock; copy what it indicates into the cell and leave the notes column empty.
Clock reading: 7:02
